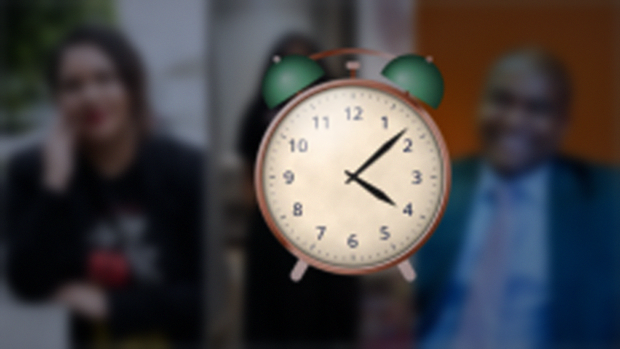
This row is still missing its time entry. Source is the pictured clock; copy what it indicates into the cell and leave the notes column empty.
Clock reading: 4:08
